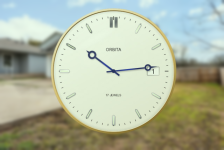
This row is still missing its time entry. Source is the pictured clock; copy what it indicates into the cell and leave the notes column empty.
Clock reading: 10:14
